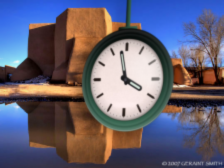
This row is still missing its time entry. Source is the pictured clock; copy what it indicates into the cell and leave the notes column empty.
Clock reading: 3:58
